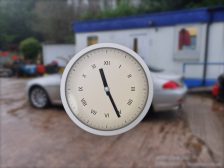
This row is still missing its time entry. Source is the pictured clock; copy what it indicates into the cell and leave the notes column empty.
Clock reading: 11:26
